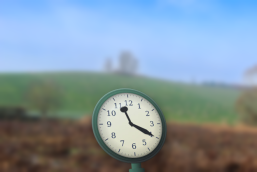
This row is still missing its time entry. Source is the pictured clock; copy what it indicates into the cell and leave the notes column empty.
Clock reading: 11:20
